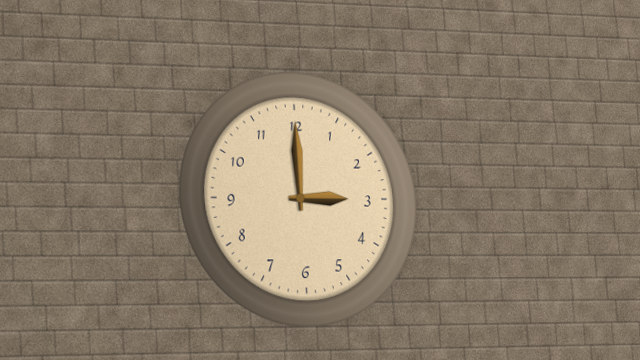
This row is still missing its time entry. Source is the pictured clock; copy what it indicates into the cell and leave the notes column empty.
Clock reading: 3:00
